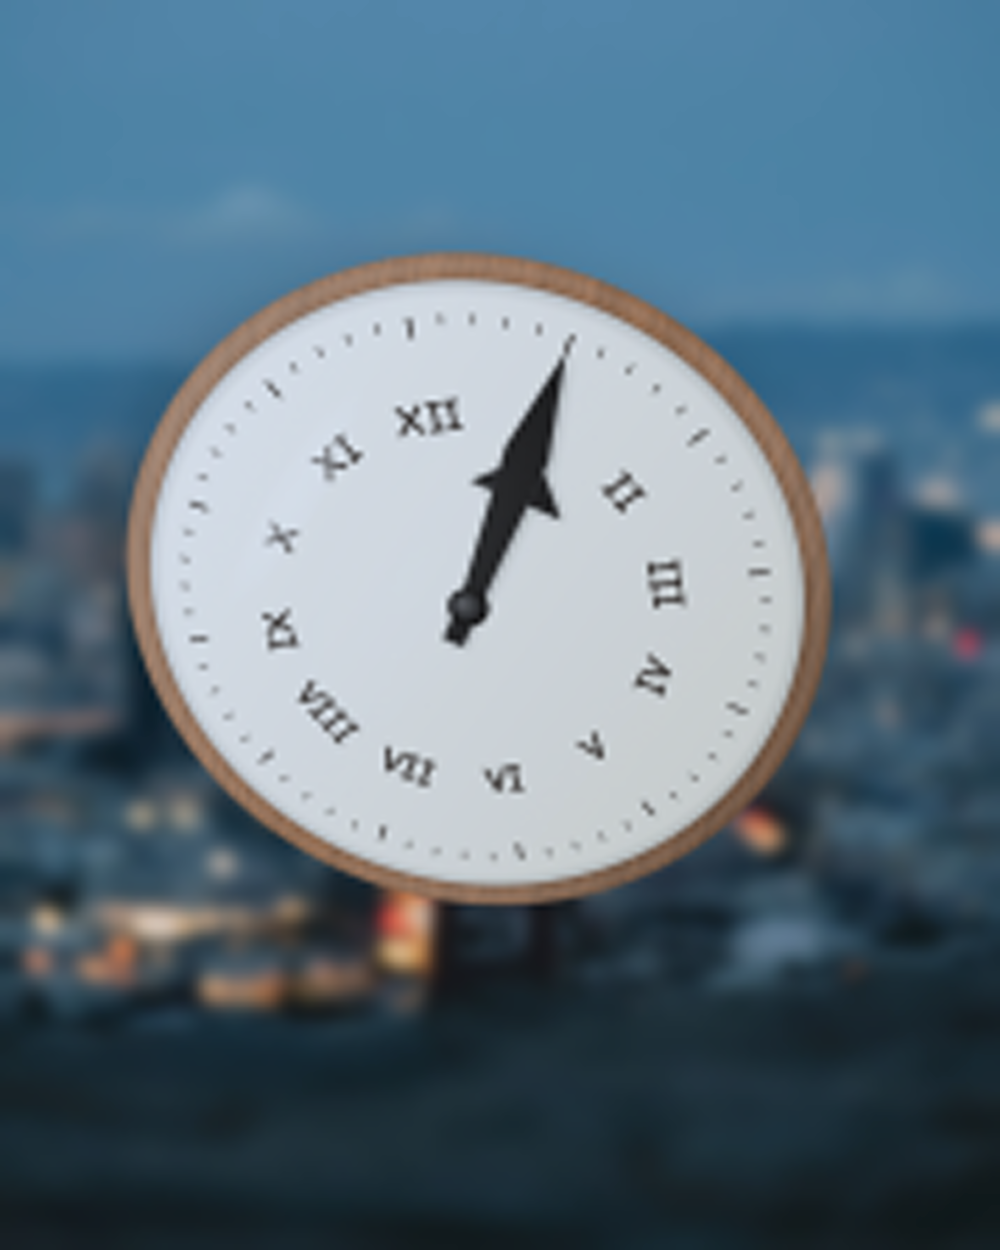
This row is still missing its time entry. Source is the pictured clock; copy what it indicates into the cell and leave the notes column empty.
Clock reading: 1:05
